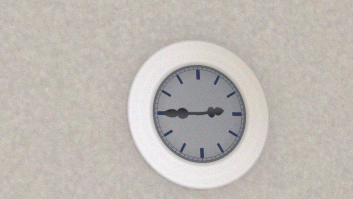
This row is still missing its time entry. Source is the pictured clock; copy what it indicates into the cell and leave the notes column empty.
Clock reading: 2:45
